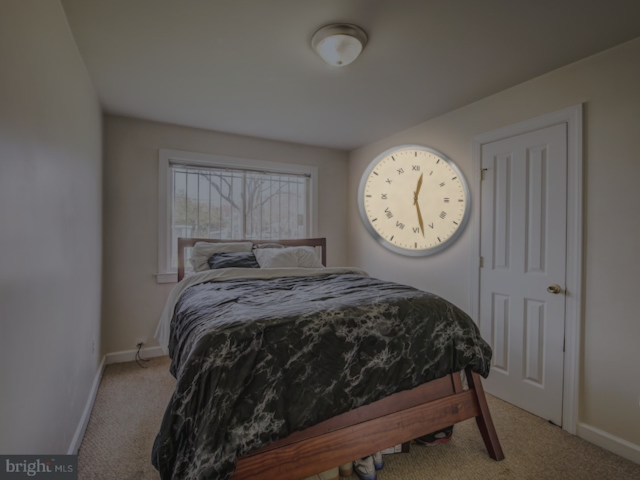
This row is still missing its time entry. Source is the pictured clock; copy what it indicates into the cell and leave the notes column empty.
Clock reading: 12:28
